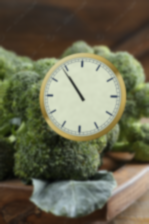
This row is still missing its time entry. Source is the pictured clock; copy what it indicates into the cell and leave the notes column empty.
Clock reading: 10:54
